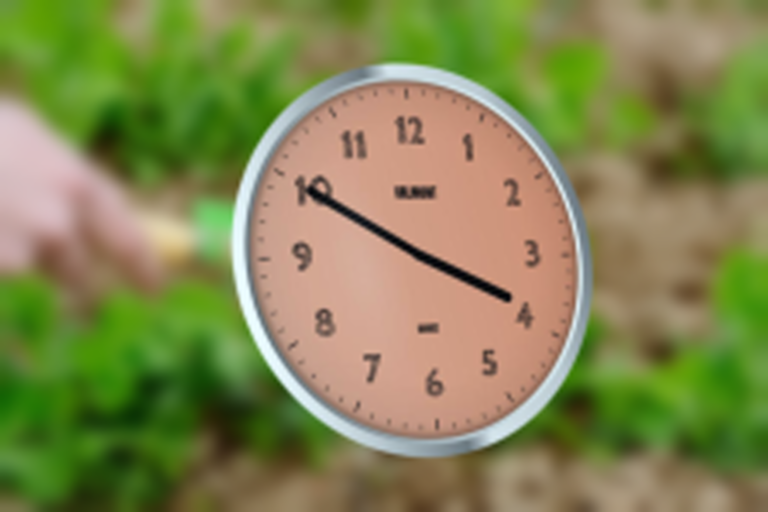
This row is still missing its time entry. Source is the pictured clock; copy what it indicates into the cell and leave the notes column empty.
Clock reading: 3:50
